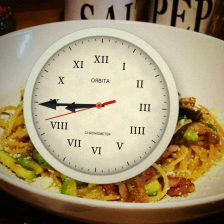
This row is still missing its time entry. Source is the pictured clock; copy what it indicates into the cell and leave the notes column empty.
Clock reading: 8:44:42
